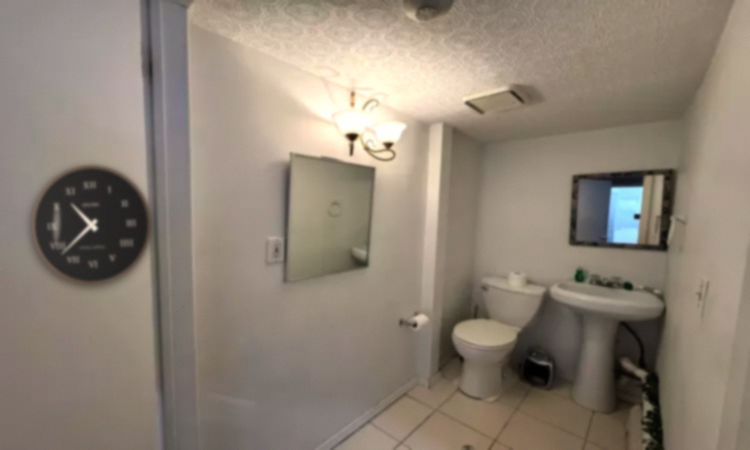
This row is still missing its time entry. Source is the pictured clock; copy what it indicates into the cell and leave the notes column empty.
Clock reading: 10:38
